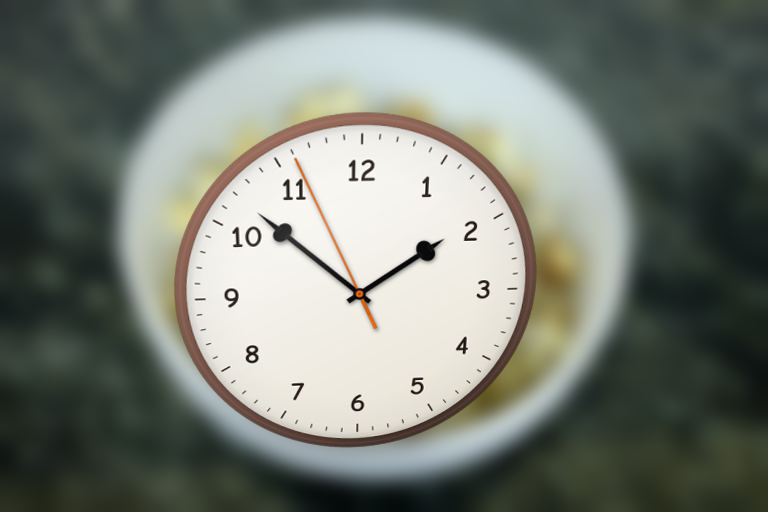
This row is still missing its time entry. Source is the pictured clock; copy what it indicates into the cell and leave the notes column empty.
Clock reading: 1:51:56
